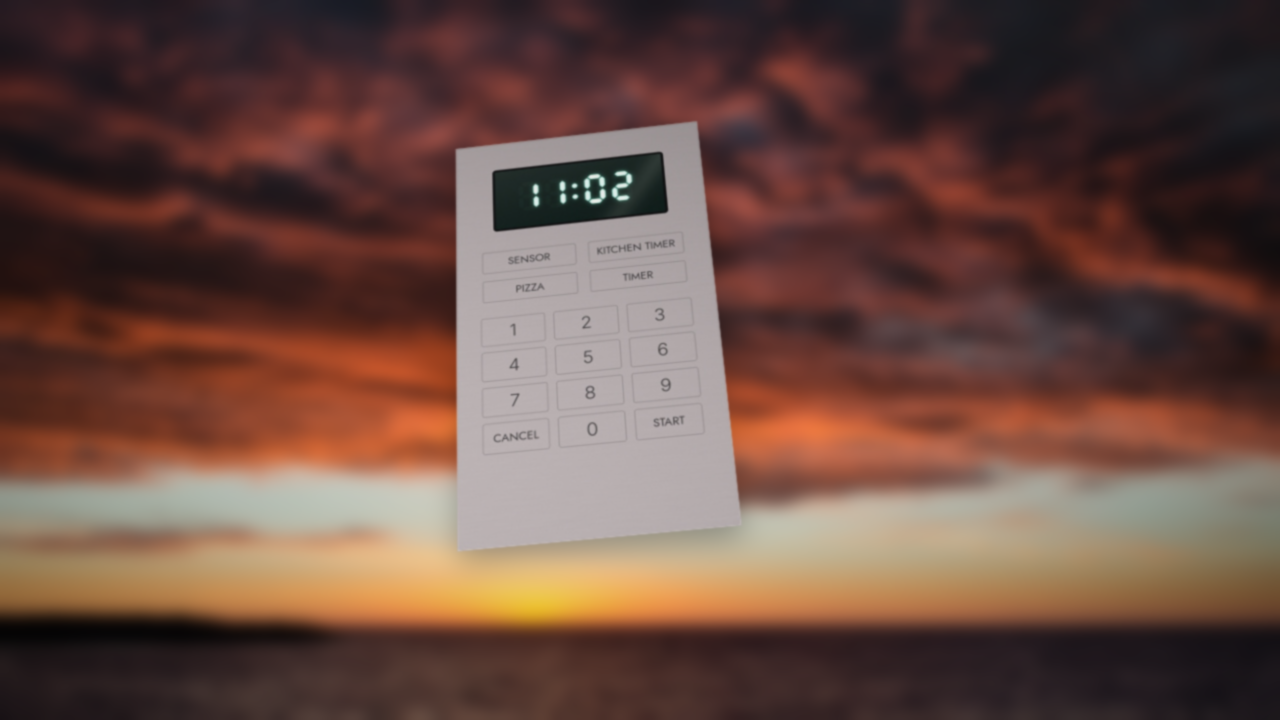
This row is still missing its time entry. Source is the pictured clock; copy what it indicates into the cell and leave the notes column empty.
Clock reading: 11:02
